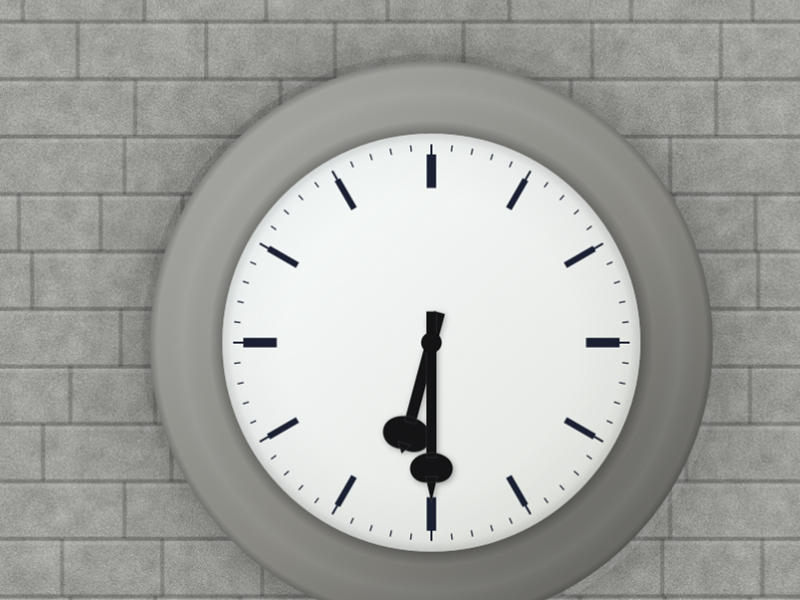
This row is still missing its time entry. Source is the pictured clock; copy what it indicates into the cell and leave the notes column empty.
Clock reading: 6:30
